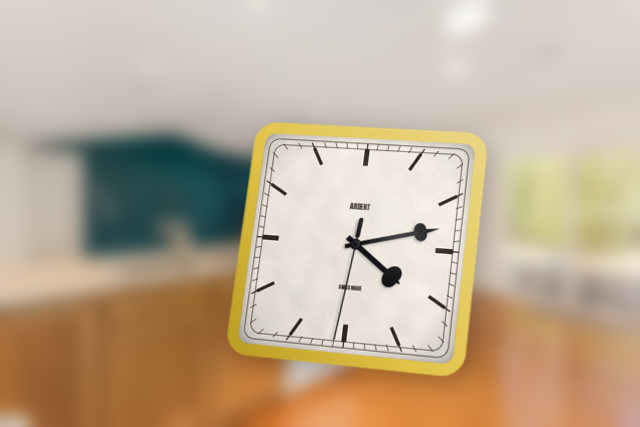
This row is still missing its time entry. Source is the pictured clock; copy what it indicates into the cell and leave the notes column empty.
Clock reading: 4:12:31
